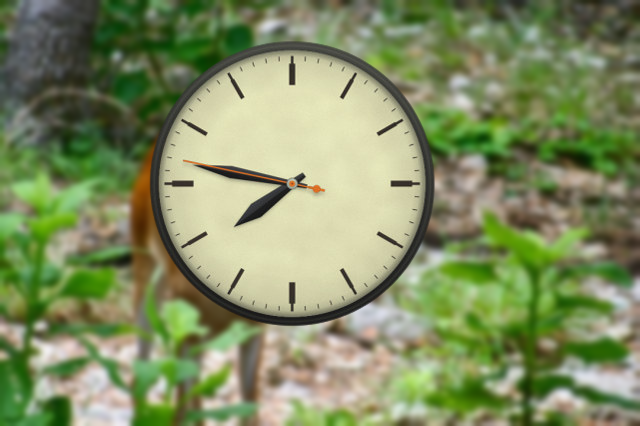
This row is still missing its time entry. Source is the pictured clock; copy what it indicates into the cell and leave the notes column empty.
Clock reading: 7:46:47
